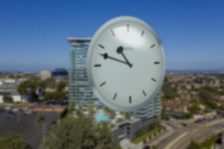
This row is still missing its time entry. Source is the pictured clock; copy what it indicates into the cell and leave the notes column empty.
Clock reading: 10:48
